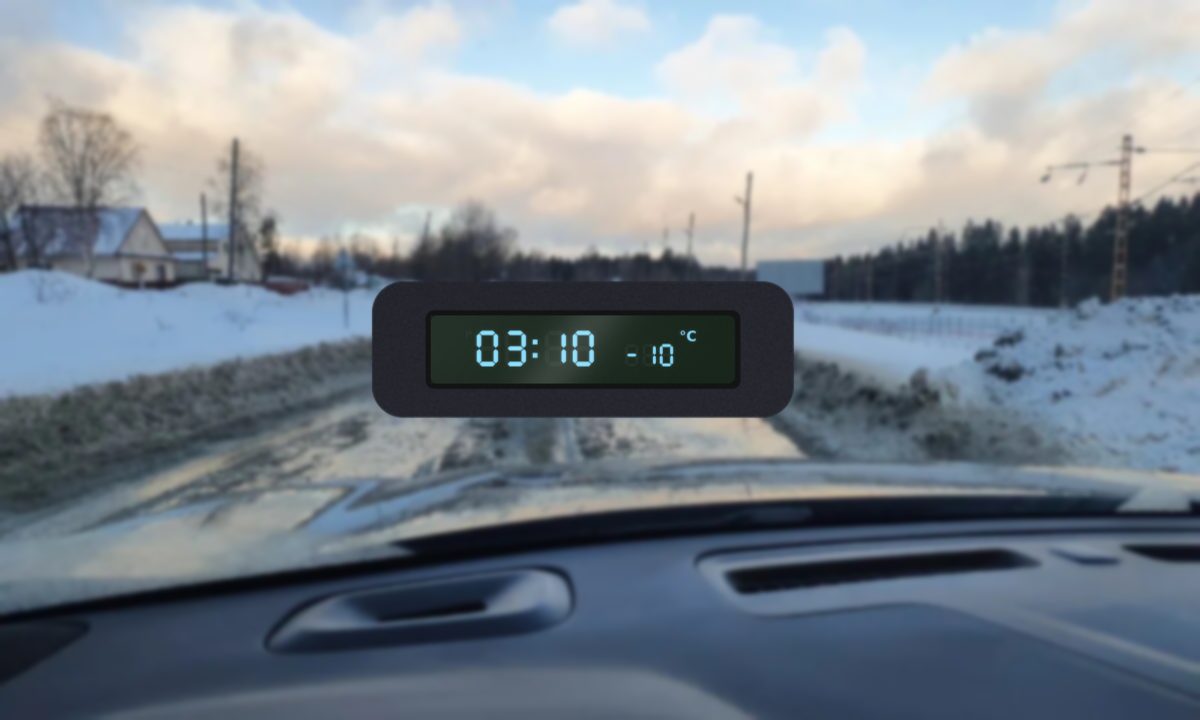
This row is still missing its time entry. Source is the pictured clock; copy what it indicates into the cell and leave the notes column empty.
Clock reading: 3:10
